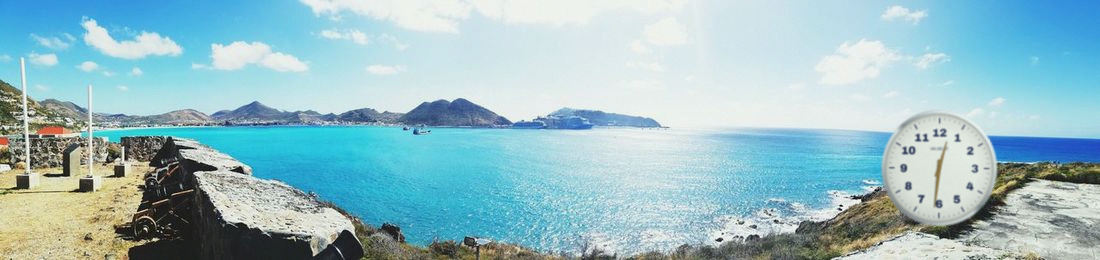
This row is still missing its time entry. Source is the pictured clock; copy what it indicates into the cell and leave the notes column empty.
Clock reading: 12:31
